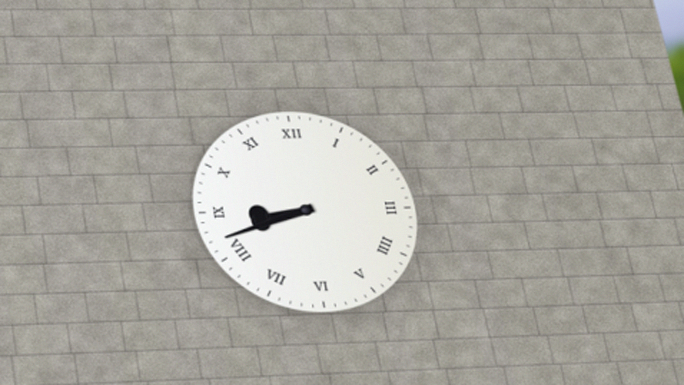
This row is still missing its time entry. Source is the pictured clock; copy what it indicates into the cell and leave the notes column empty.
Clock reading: 8:42
